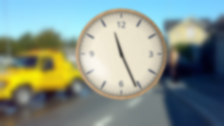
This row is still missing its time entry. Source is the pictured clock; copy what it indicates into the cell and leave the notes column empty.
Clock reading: 11:26
